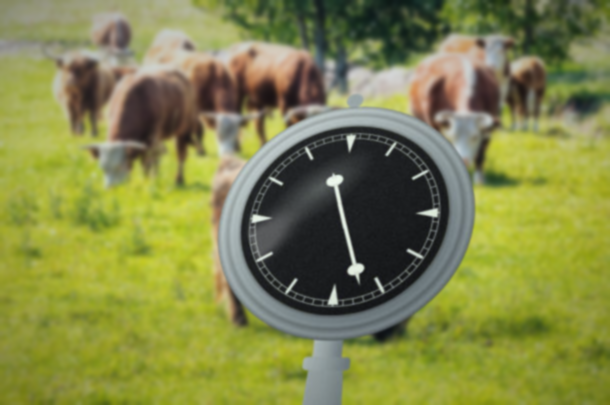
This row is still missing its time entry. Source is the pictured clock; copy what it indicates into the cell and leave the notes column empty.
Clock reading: 11:27
